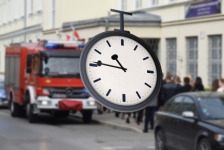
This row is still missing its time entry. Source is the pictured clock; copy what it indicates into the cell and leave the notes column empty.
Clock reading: 10:46
